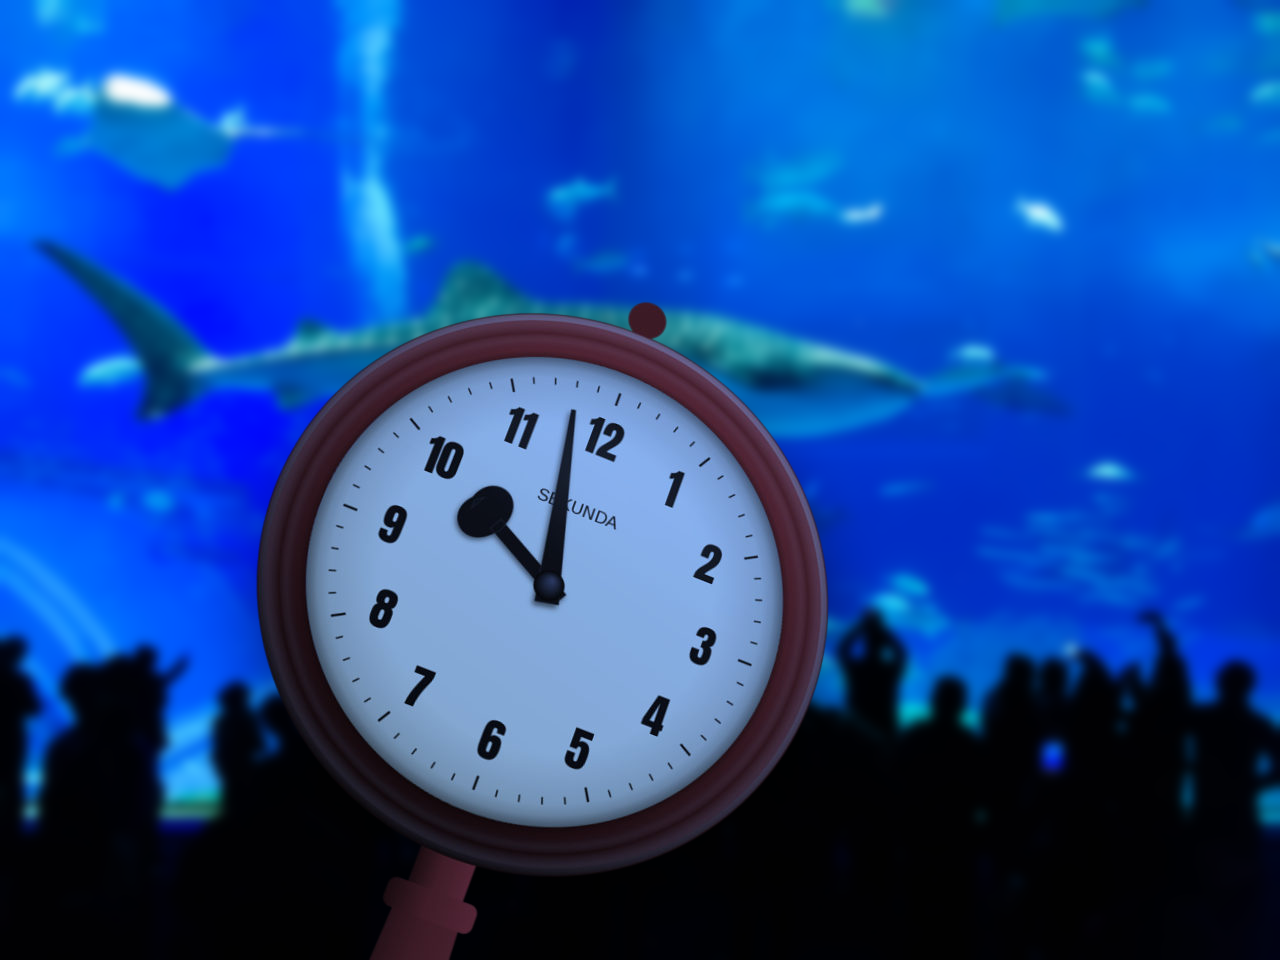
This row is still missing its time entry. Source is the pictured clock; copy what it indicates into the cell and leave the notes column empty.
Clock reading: 9:58
